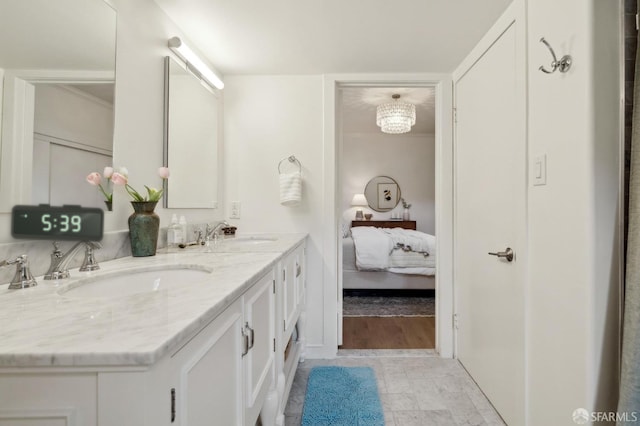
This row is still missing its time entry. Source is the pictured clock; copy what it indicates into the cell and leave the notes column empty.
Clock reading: 5:39
